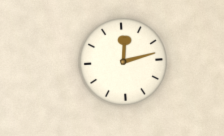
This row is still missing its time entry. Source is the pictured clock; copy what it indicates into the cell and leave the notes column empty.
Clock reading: 12:13
